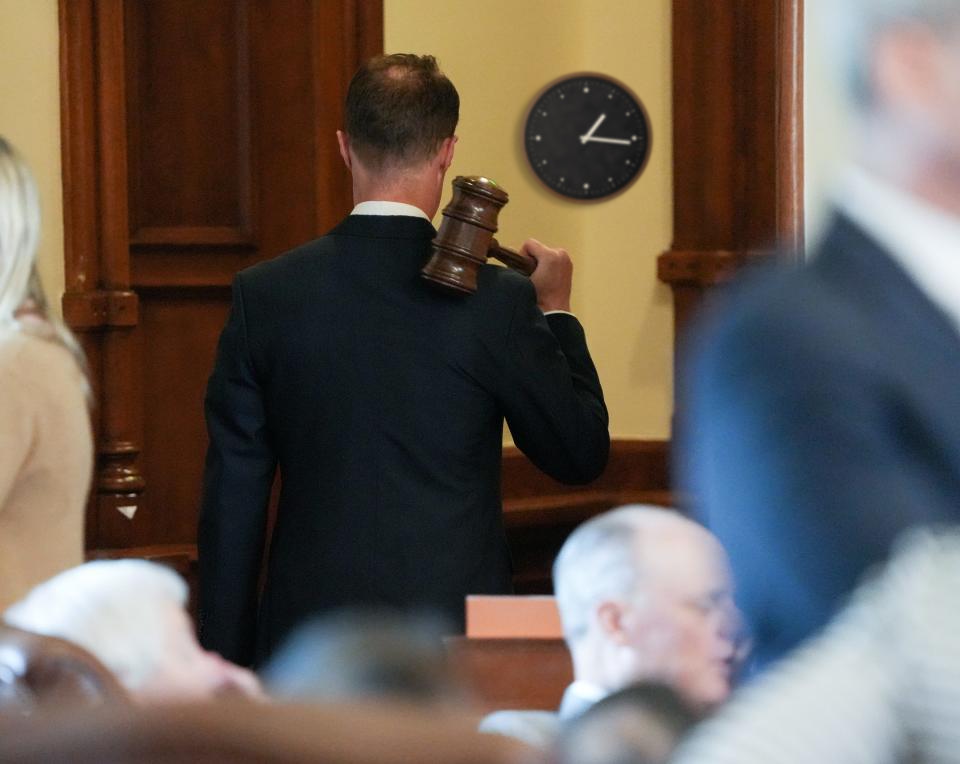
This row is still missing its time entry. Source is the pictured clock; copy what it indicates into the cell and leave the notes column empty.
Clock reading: 1:16
